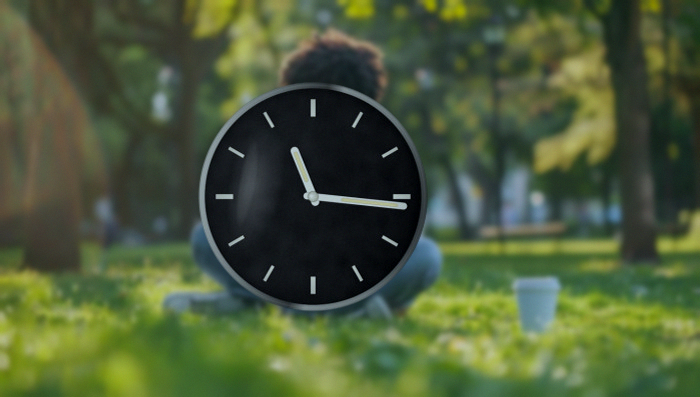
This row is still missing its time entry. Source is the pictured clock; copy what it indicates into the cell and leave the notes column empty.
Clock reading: 11:16
